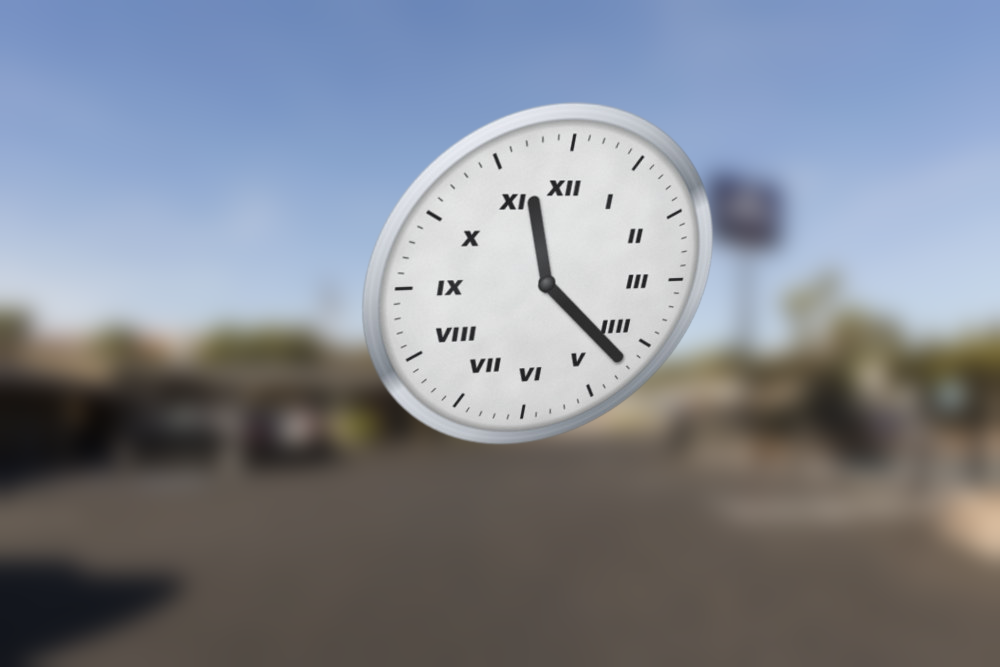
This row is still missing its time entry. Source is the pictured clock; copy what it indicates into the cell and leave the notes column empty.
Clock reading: 11:22
